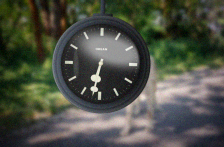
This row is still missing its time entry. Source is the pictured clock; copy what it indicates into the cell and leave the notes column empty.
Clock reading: 6:32
